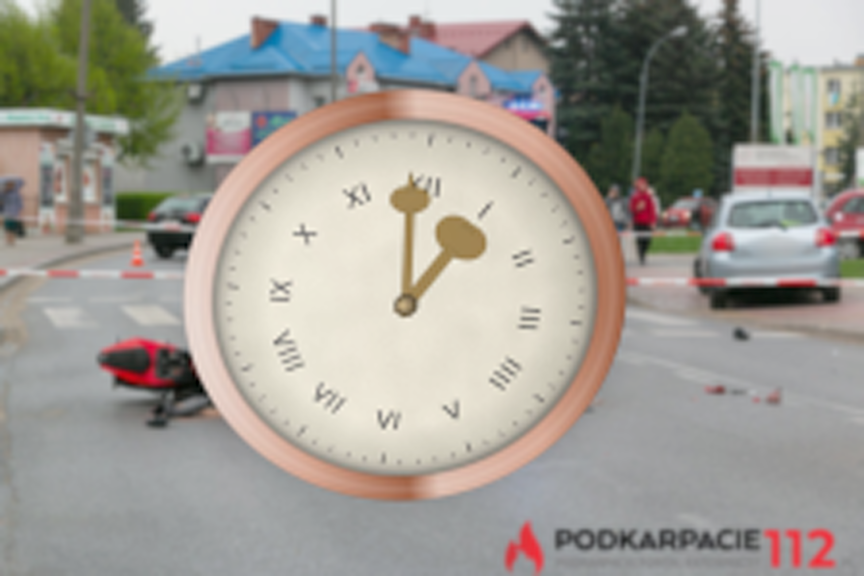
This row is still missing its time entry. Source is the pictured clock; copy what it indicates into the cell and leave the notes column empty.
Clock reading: 12:59
